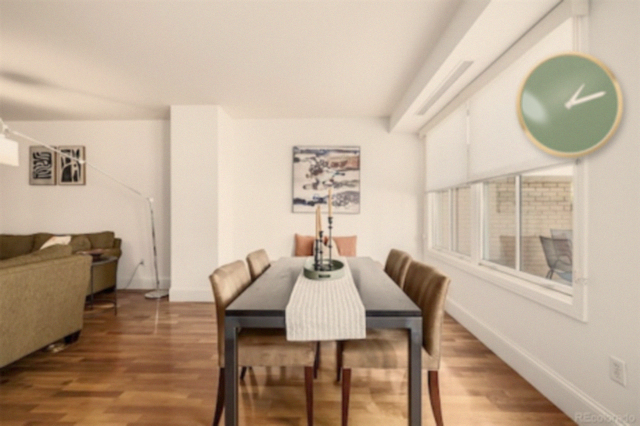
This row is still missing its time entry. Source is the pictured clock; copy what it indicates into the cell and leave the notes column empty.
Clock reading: 1:12
